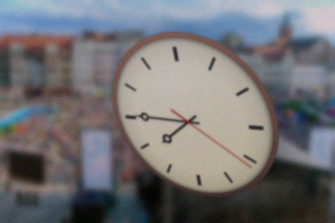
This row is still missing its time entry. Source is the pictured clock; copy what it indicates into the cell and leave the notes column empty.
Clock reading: 7:45:21
